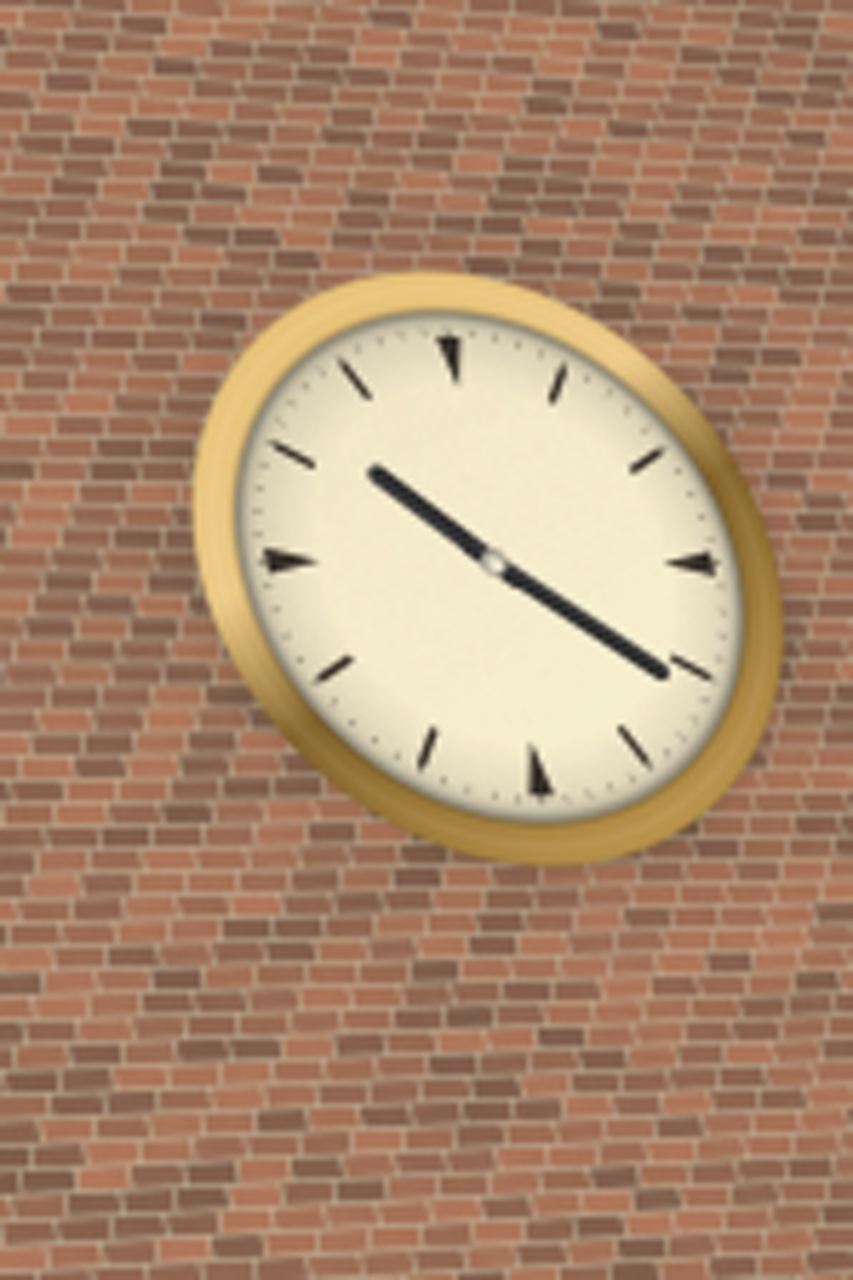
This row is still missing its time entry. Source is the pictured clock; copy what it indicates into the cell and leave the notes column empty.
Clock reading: 10:21
